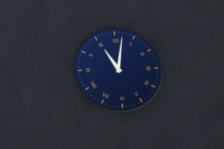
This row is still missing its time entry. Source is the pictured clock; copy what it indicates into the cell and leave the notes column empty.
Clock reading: 11:02
